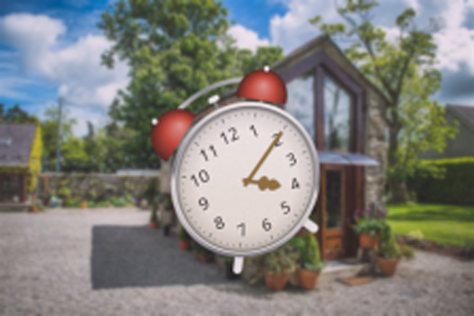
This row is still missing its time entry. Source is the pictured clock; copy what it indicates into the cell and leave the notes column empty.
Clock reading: 4:10
